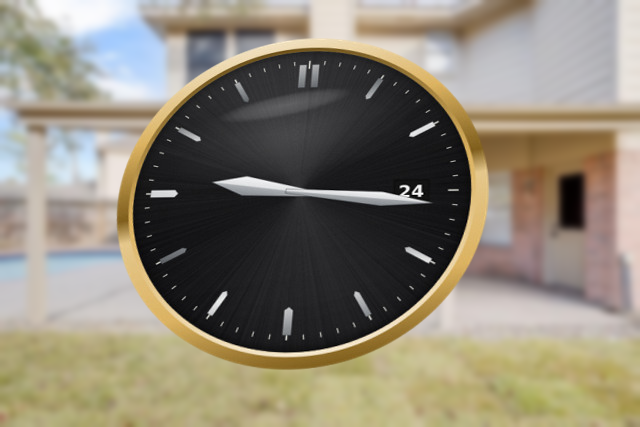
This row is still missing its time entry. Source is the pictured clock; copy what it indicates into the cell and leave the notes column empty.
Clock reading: 9:16
